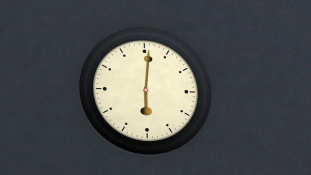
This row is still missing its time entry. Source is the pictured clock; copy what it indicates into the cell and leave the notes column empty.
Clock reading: 6:01
